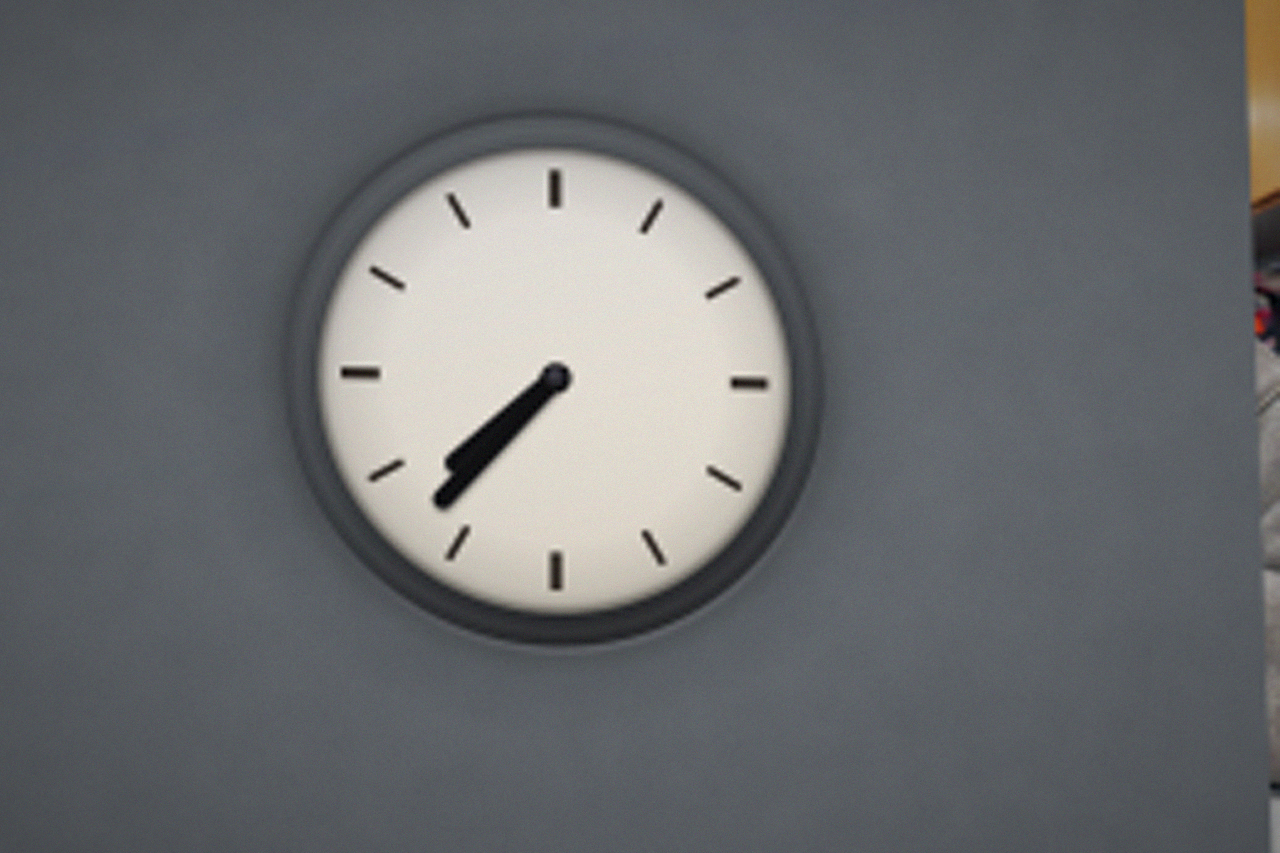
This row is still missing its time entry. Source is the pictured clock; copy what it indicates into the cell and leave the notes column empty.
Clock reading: 7:37
